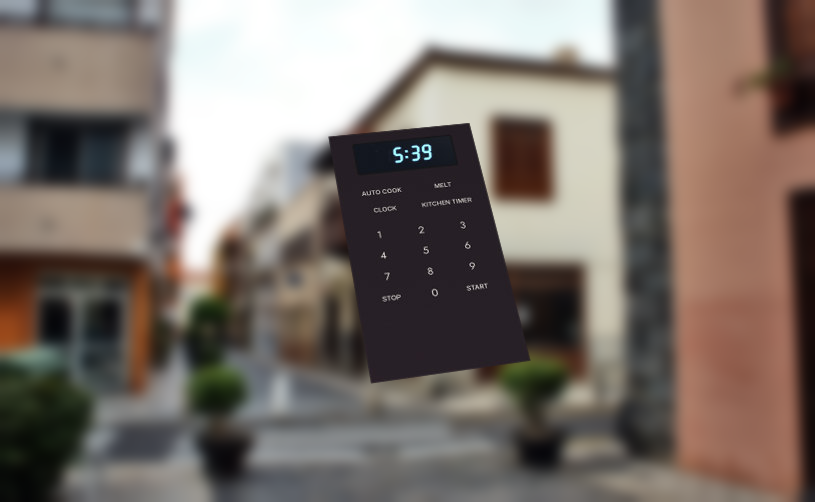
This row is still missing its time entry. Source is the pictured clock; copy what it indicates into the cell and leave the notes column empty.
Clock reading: 5:39
